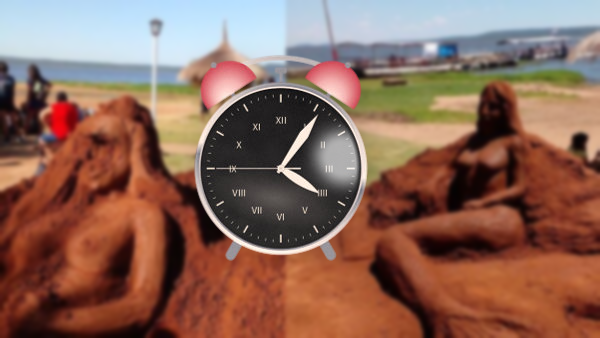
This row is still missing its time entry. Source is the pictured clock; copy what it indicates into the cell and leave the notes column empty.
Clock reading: 4:05:45
